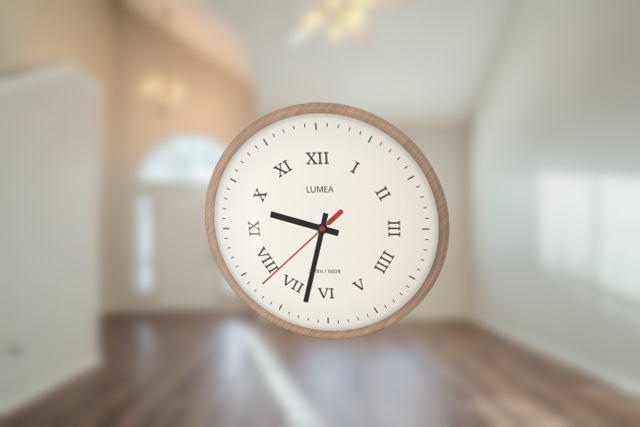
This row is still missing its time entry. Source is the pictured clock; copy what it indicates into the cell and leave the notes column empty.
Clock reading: 9:32:38
